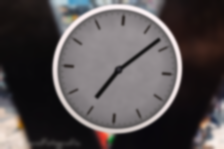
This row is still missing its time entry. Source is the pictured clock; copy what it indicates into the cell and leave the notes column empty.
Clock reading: 7:08
